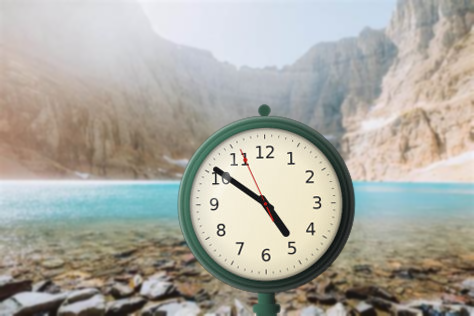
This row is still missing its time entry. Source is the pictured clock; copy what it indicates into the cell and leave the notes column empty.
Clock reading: 4:50:56
